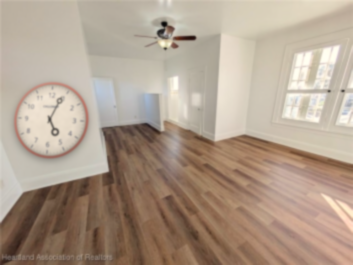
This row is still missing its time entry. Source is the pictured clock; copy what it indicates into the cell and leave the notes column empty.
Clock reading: 5:04
